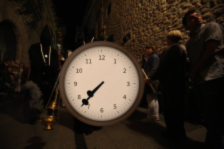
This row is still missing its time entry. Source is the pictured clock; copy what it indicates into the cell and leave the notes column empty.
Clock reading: 7:37
